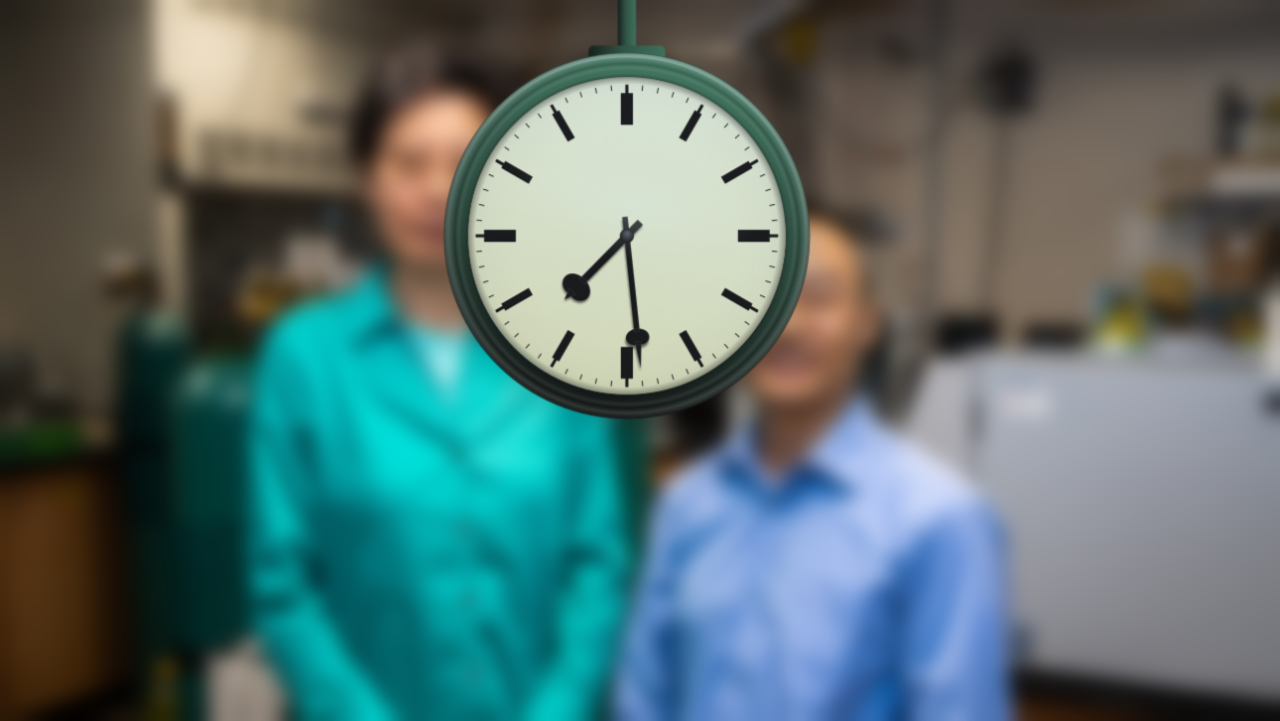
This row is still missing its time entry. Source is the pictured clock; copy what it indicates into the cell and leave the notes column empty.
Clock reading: 7:29
